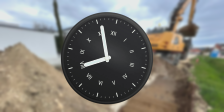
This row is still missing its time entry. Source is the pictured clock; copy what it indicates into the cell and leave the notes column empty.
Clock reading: 7:56
